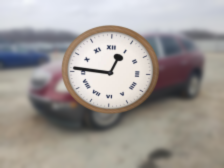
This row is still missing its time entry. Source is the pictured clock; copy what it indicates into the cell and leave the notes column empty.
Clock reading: 12:46
